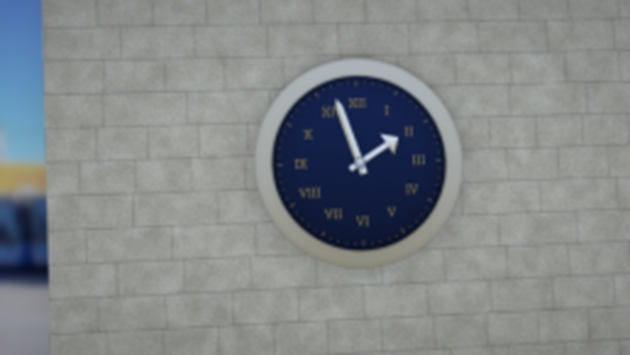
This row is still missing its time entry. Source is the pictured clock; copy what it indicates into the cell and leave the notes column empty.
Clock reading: 1:57
